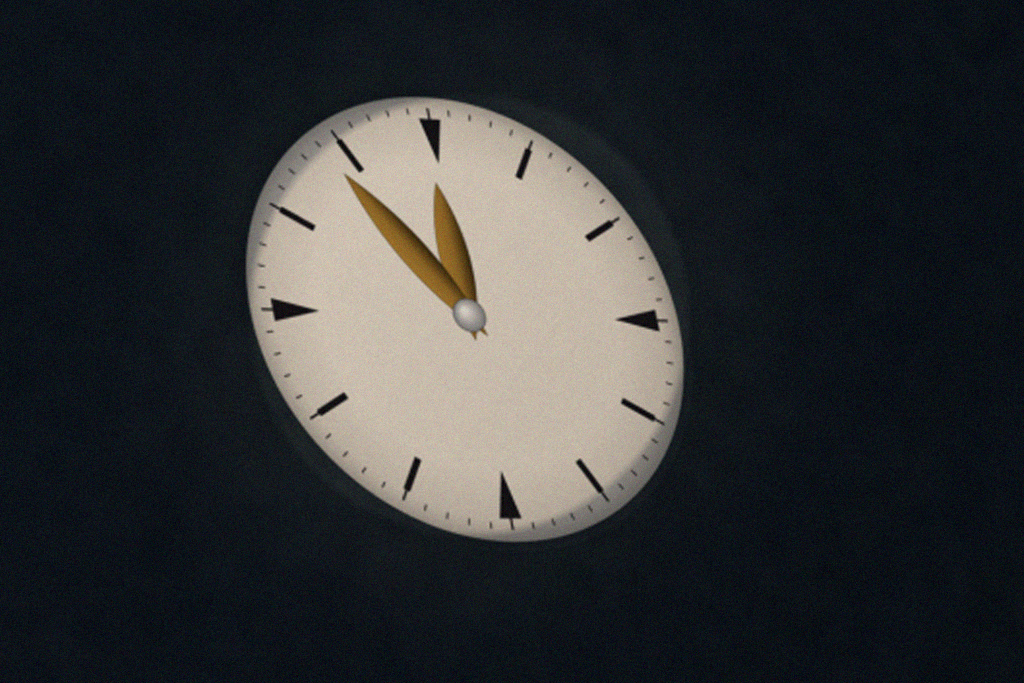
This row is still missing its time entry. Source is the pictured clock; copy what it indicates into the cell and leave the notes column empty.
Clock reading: 11:54
